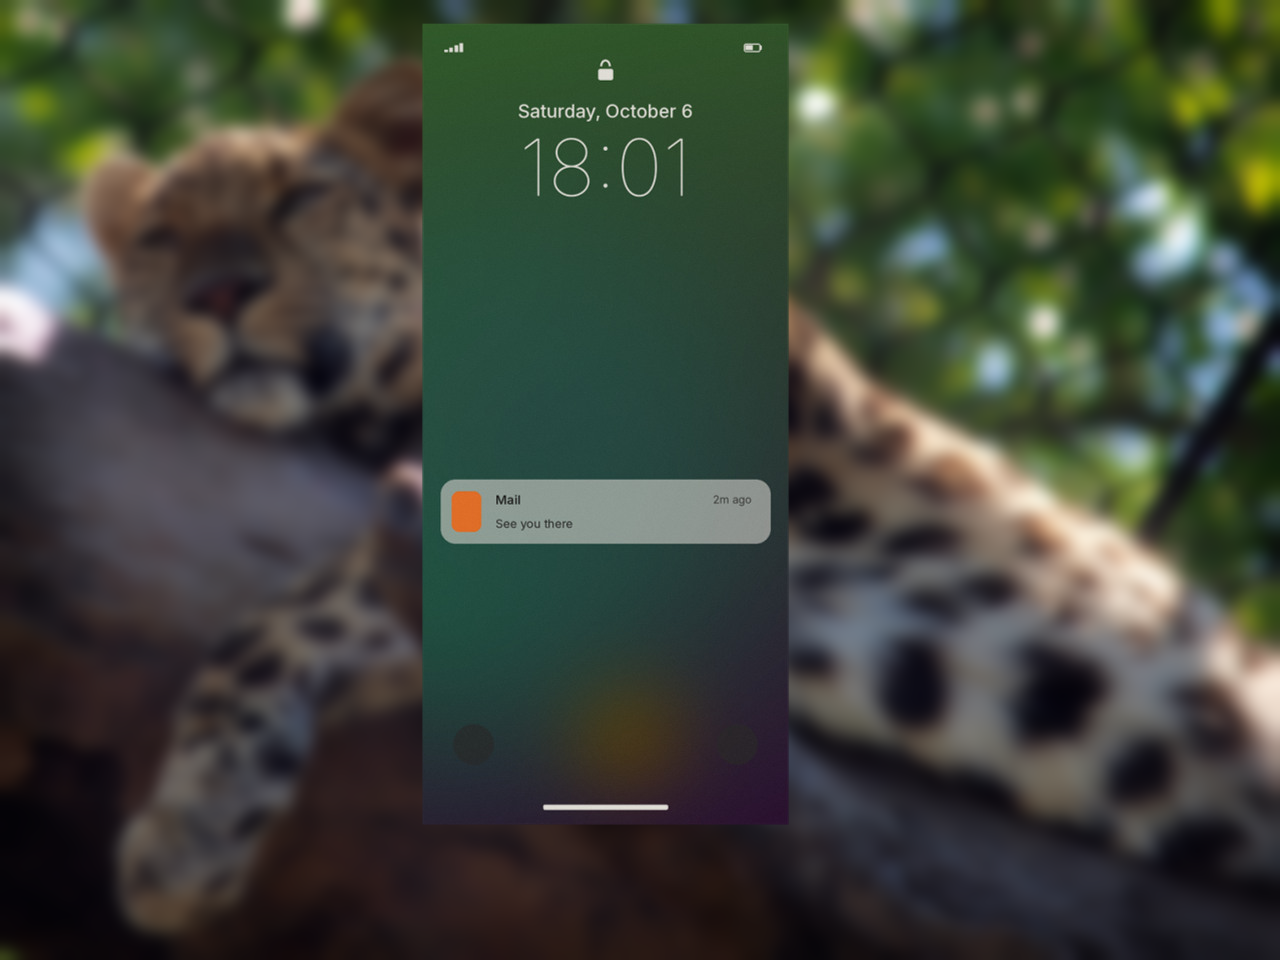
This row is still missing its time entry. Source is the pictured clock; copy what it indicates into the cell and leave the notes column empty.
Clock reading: 18:01
